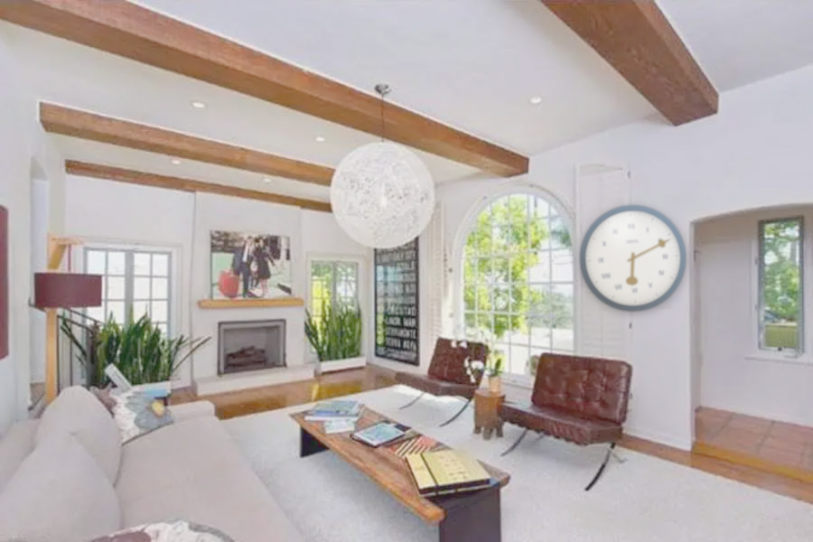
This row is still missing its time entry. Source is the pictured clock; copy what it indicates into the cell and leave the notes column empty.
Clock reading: 6:11
